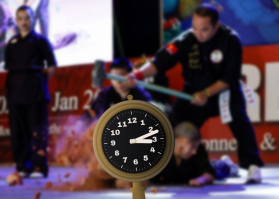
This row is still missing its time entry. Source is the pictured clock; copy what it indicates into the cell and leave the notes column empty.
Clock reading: 3:12
